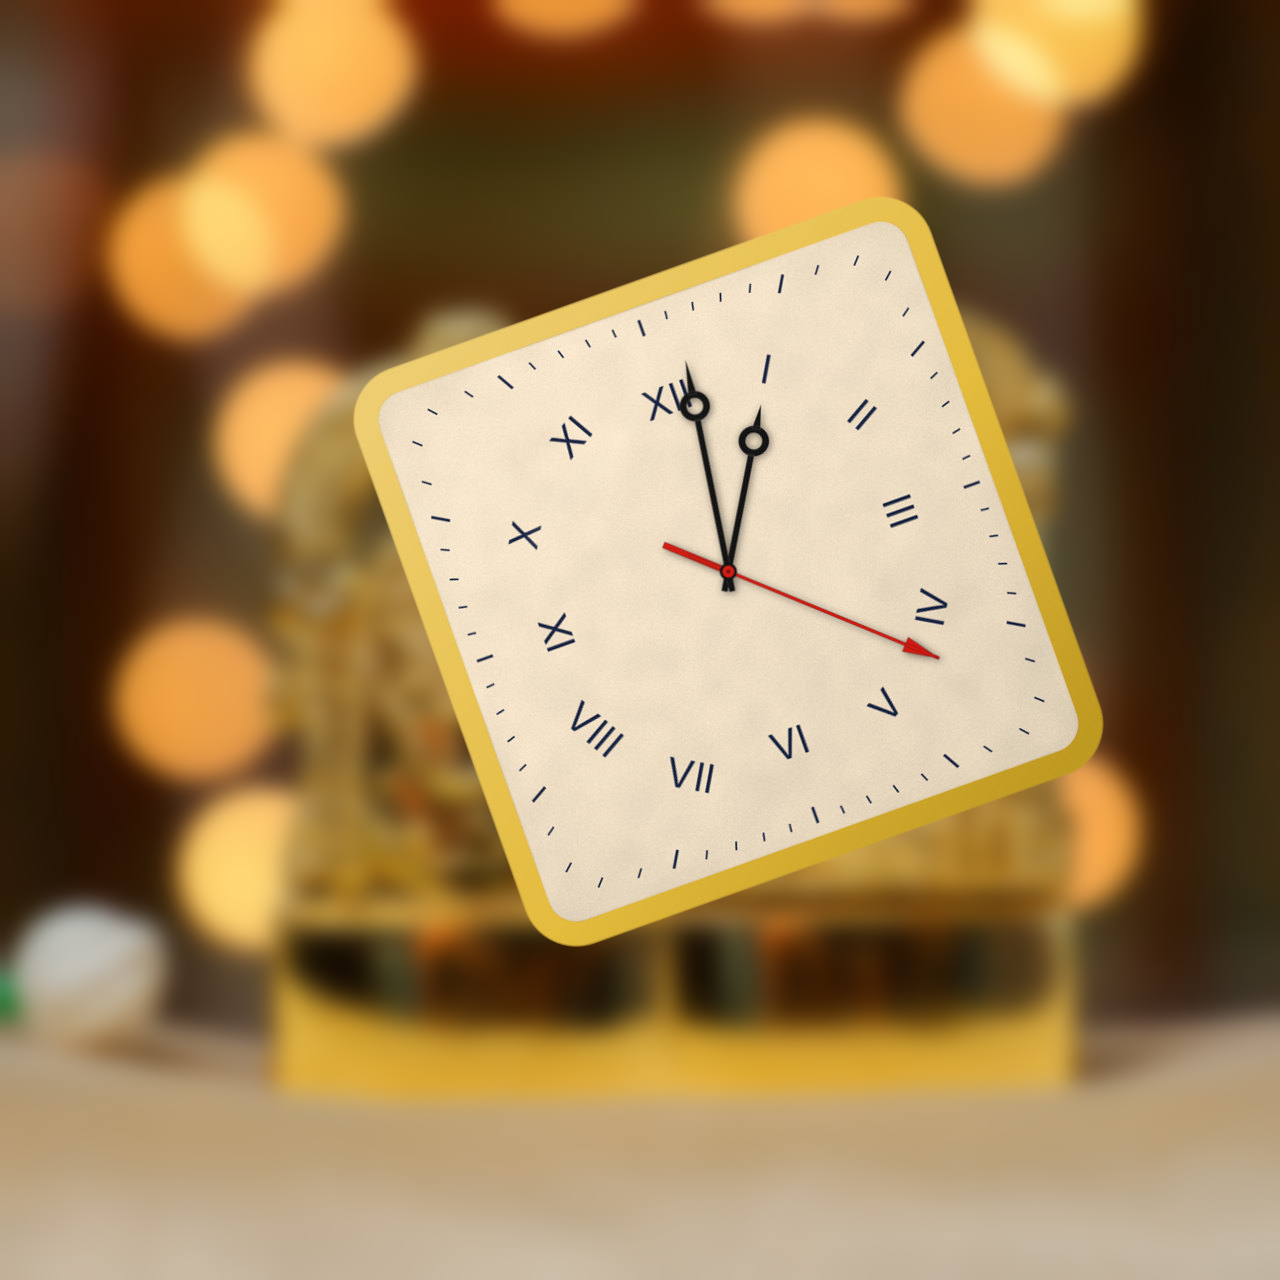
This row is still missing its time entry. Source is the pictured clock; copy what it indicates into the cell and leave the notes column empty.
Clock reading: 1:01:22
